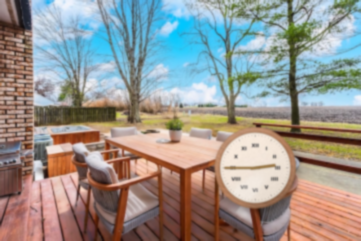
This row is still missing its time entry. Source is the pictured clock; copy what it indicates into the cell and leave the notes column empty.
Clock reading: 2:45
